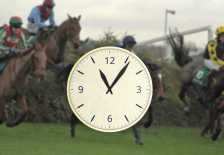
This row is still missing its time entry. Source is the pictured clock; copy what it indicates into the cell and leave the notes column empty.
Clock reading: 11:06
